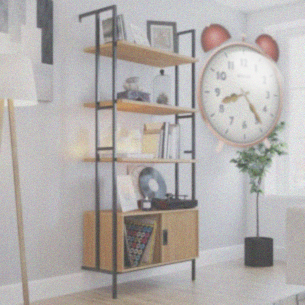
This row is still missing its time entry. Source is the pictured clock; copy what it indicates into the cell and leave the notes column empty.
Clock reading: 8:24
